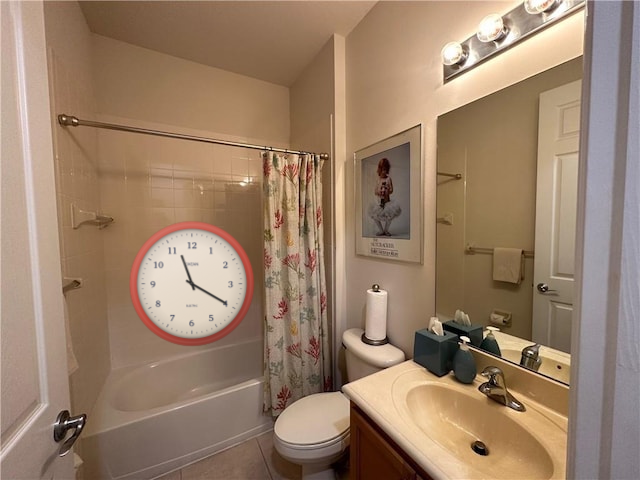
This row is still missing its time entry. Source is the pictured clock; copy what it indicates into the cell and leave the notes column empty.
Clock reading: 11:20
